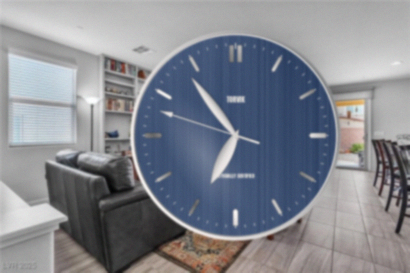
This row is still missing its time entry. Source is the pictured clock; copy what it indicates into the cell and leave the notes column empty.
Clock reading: 6:53:48
